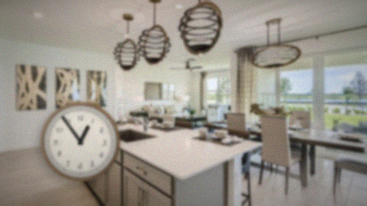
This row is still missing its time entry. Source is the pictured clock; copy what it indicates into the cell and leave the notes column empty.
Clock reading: 12:54
